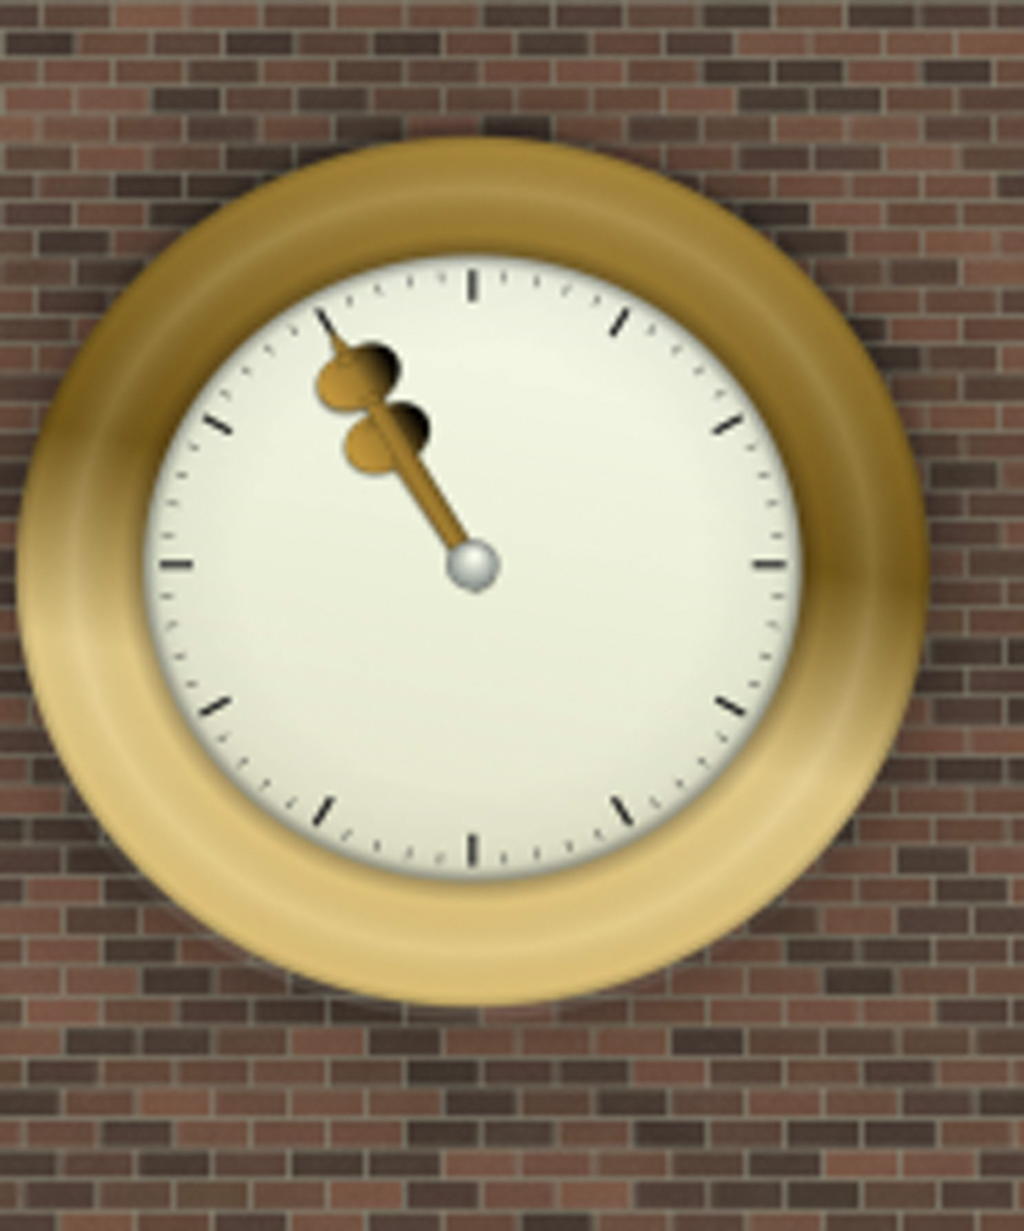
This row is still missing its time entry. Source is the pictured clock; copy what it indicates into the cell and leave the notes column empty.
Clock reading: 10:55
